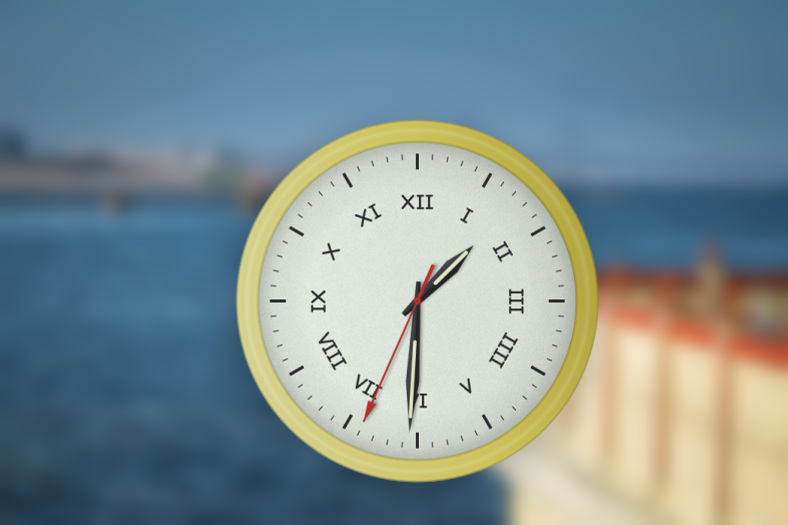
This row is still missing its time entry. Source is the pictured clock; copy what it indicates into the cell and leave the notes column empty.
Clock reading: 1:30:34
